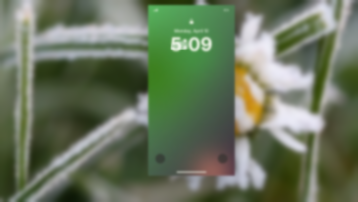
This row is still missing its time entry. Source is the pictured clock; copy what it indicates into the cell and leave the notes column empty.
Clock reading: 5:09
